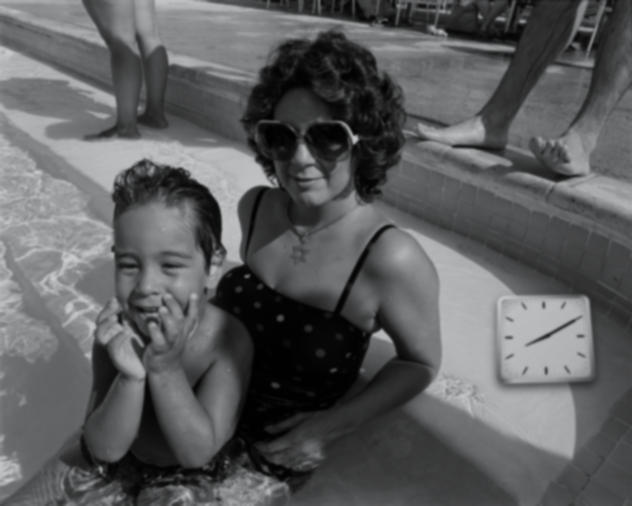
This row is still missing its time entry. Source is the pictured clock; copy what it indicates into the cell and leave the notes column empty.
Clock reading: 8:10
